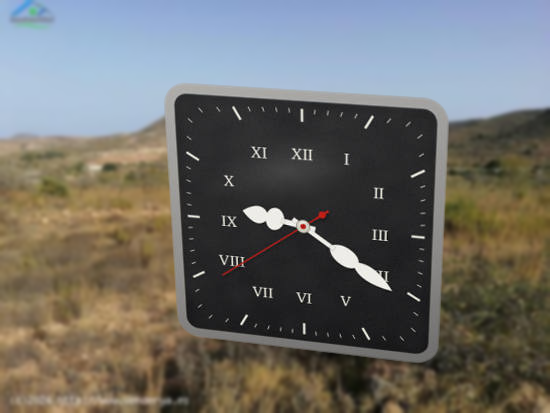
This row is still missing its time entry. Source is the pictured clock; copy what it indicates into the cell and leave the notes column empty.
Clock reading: 9:20:39
